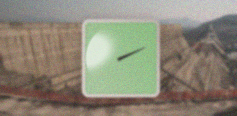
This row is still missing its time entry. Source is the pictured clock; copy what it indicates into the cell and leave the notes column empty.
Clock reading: 2:11
